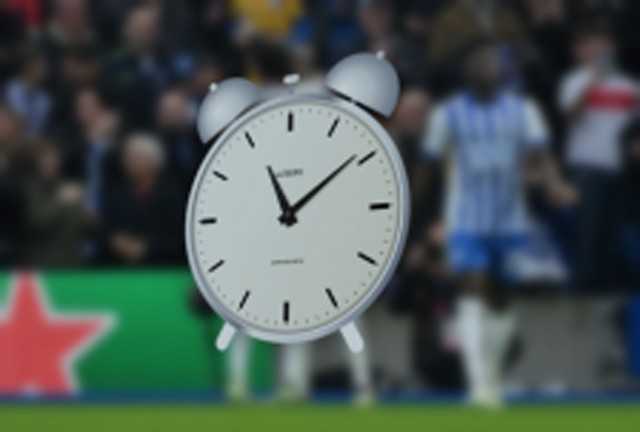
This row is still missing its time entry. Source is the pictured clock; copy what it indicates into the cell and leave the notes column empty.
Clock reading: 11:09
